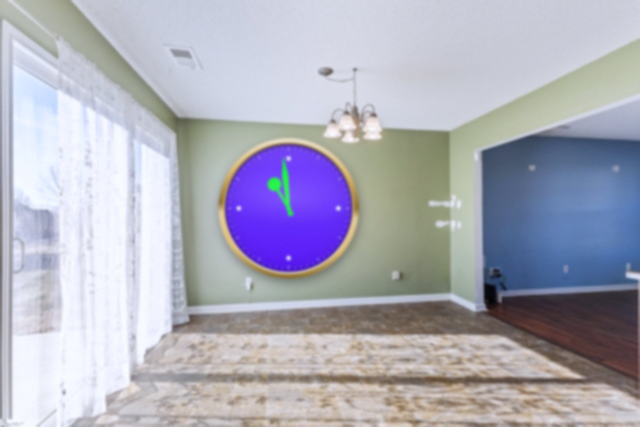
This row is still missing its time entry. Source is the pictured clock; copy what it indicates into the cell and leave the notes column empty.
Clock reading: 10:59
